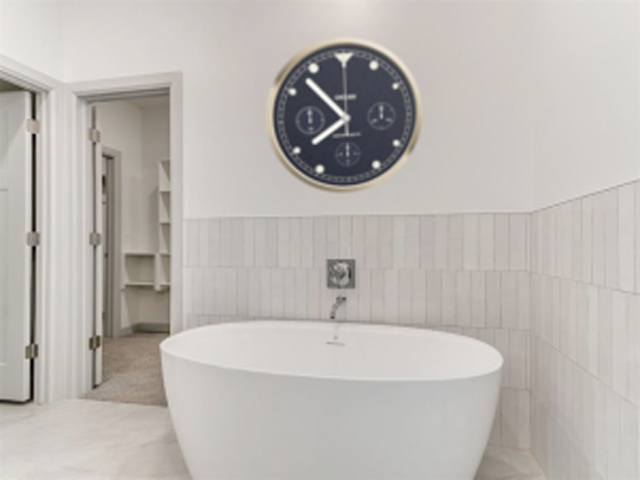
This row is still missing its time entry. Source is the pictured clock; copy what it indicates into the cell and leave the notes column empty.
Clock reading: 7:53
